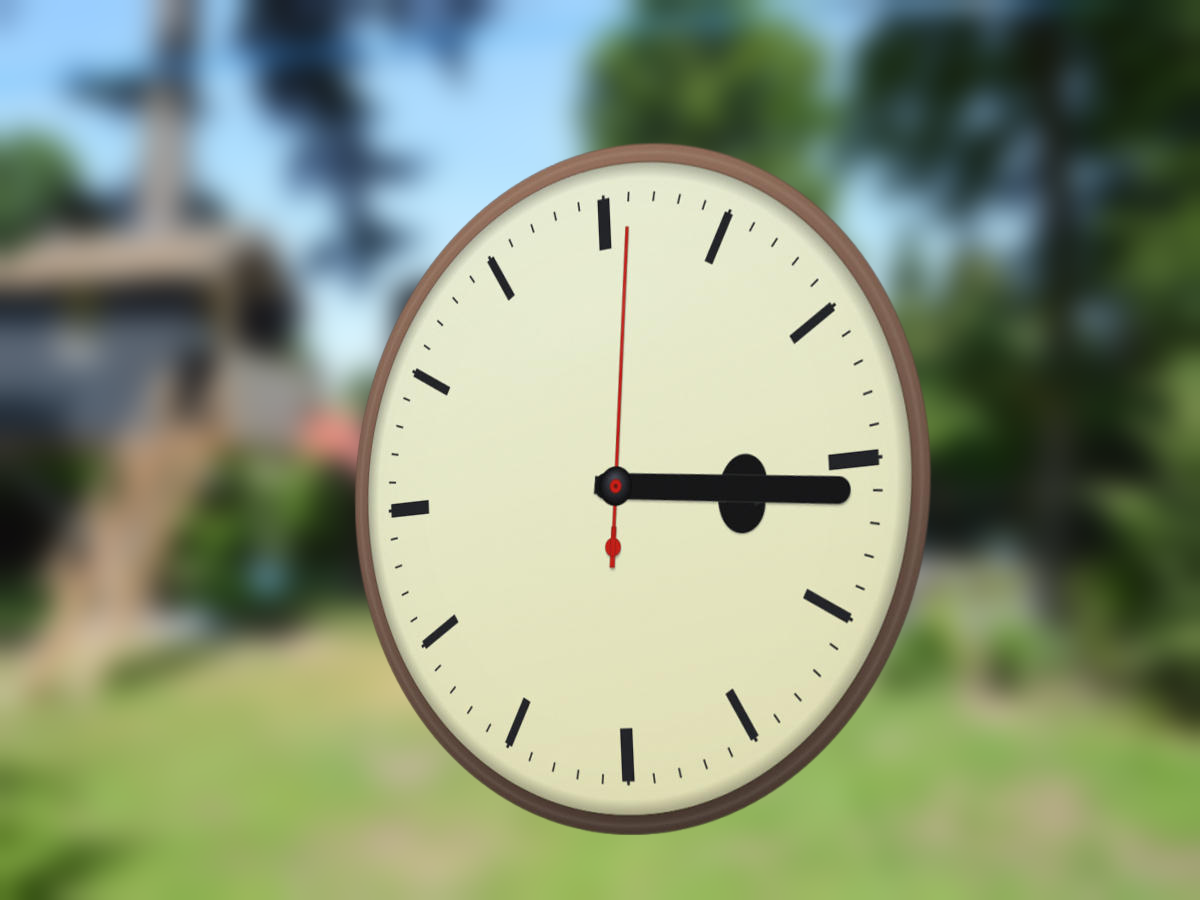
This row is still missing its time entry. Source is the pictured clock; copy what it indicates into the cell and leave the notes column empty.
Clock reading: 3:16:01
